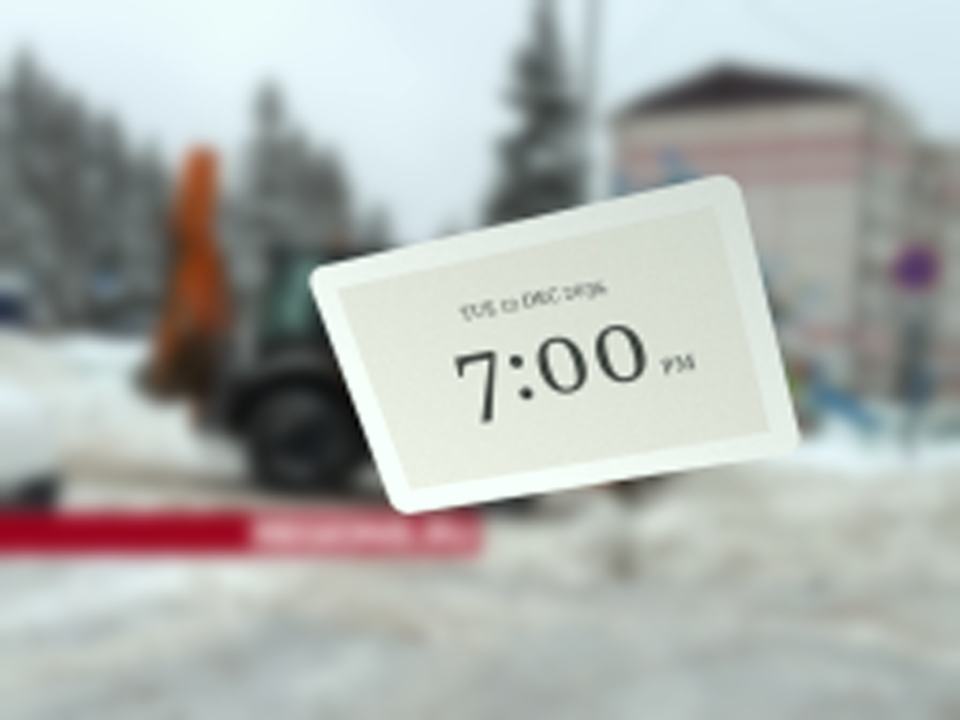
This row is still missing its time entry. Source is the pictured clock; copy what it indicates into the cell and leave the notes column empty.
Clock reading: 7:00
